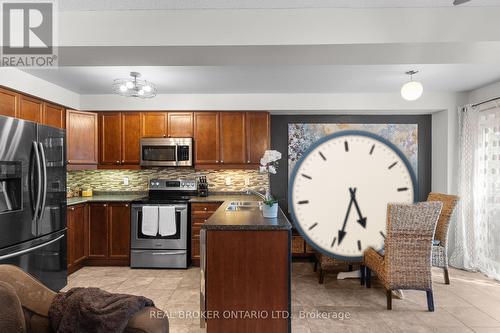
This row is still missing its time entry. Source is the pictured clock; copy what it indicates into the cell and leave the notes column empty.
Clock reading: 5:34
